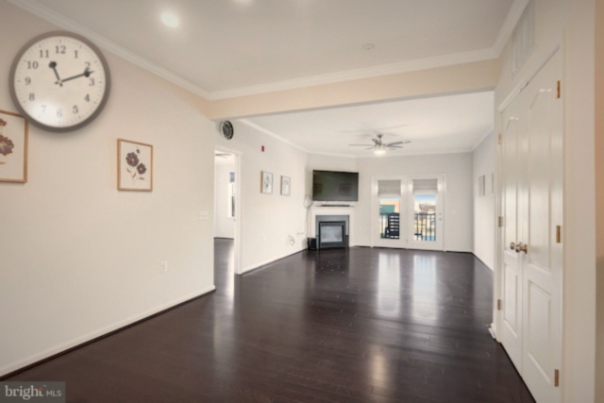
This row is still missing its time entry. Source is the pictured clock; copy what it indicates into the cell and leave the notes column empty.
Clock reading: 11:12
